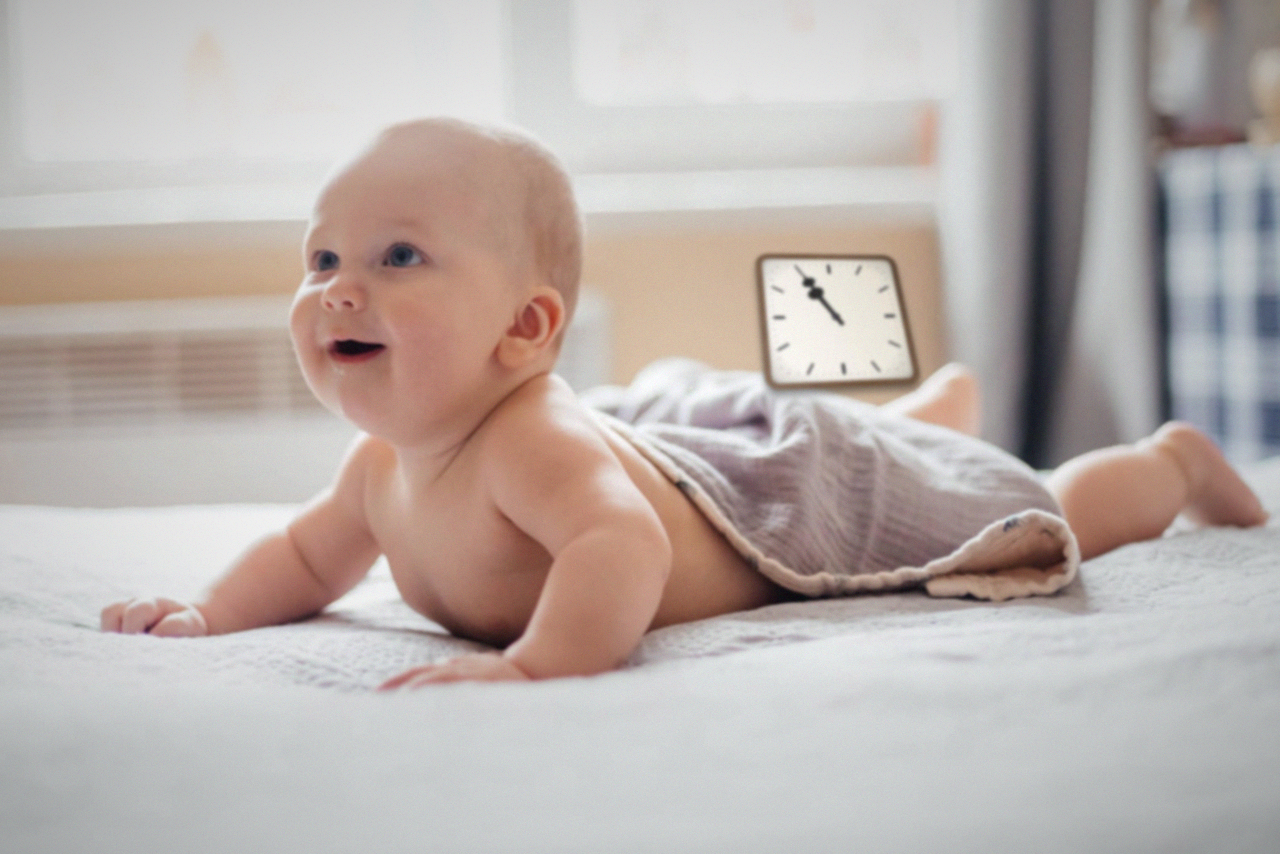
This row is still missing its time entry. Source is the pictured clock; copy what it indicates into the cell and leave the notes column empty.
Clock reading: 10:55
